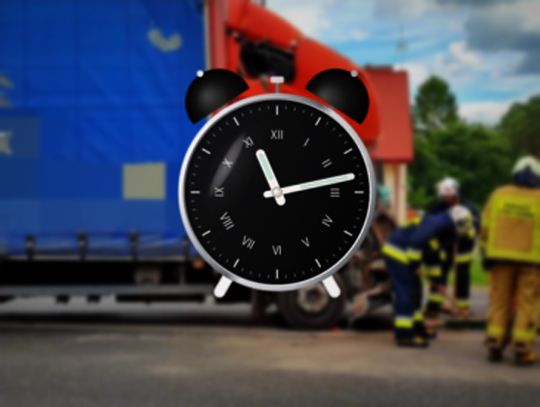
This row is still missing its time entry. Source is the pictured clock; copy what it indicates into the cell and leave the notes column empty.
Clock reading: 11:13
